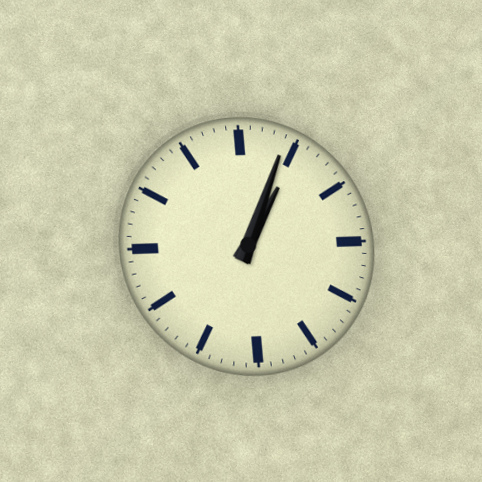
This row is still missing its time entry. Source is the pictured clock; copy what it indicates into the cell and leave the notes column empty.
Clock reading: 1:04
